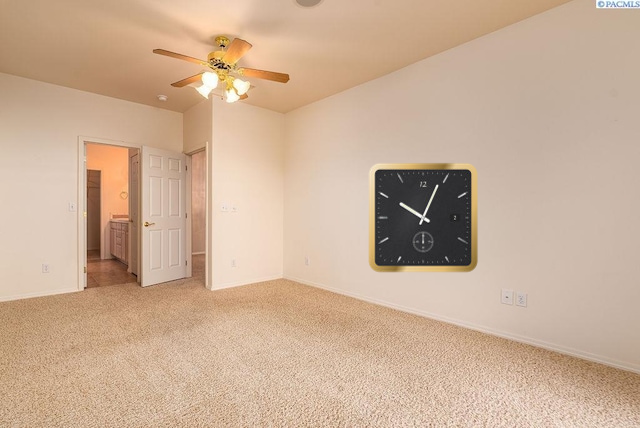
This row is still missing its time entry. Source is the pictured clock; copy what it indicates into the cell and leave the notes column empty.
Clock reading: 10:04
